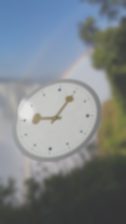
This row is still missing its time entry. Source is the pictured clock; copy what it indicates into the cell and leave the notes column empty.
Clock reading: 9:05
